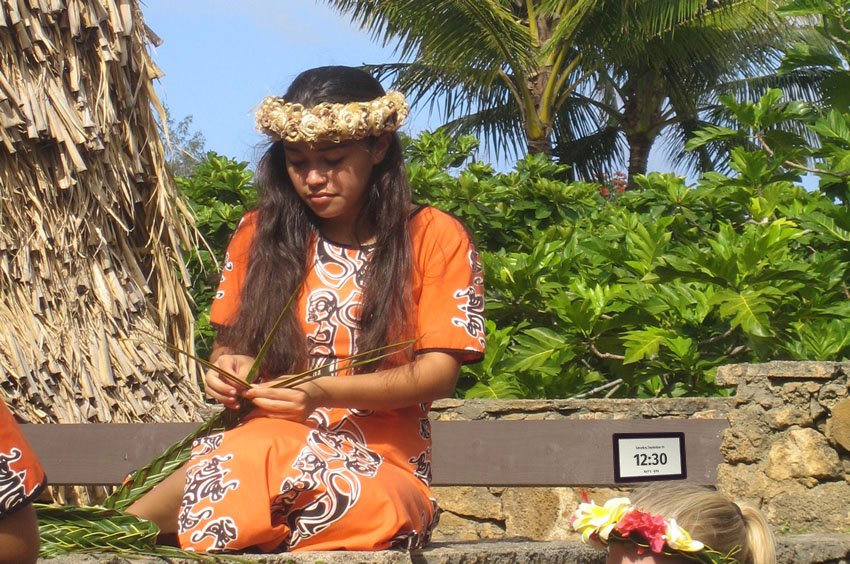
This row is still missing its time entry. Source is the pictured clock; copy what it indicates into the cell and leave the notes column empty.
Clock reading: 12:30
